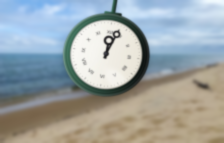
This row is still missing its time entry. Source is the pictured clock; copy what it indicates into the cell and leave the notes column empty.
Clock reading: 12:03
